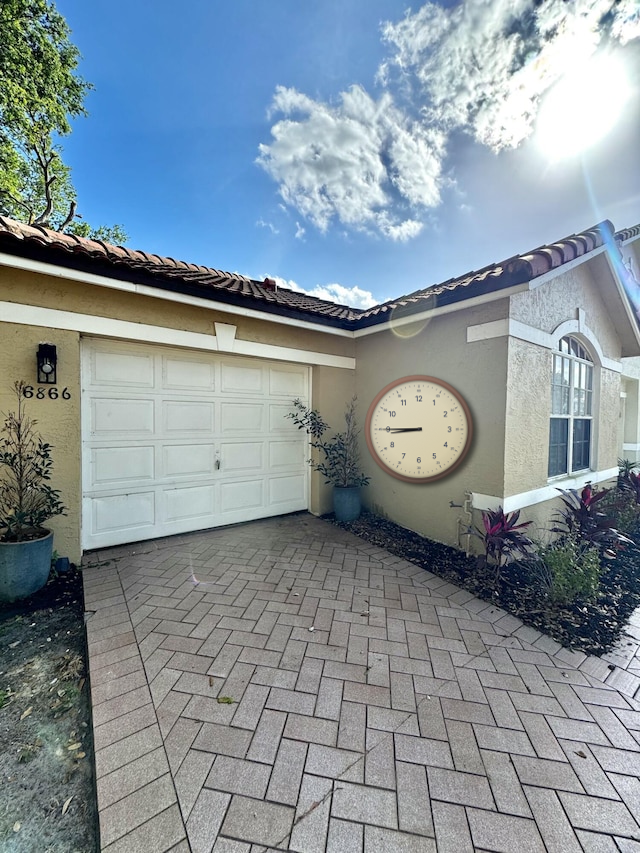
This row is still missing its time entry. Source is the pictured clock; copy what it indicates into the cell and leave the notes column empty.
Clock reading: 8:45
